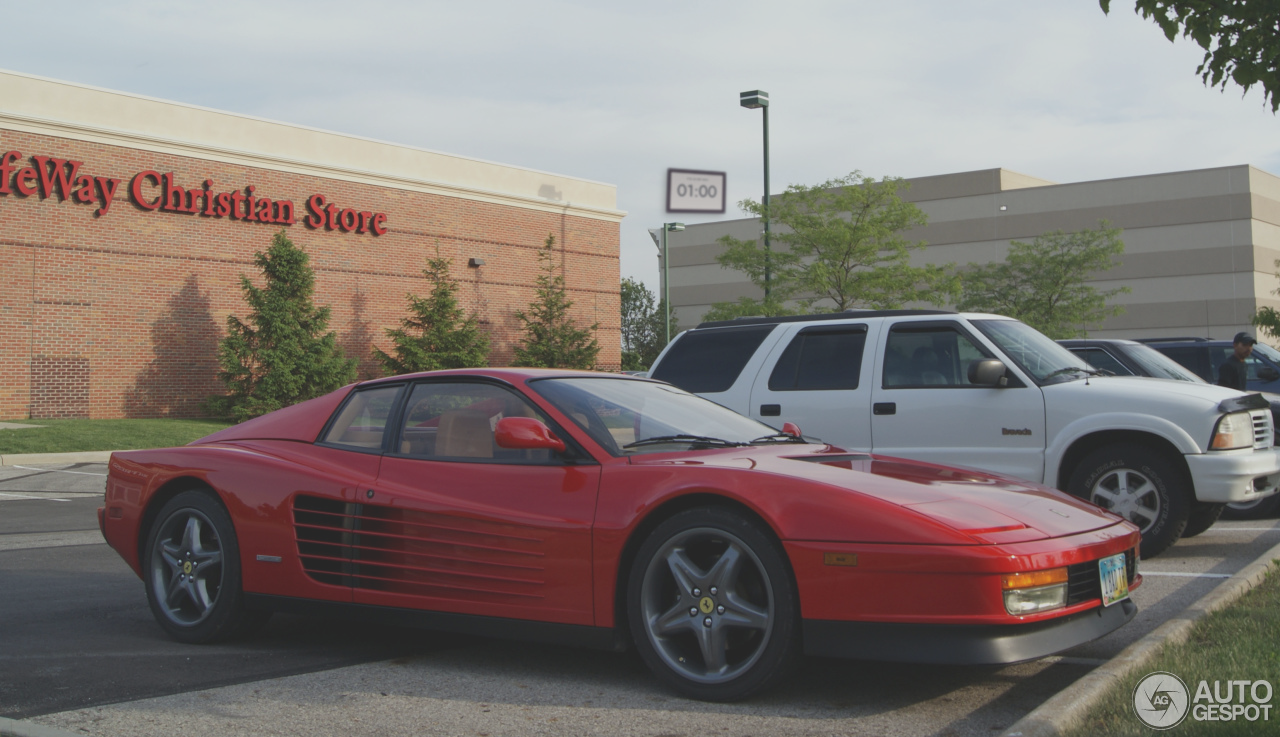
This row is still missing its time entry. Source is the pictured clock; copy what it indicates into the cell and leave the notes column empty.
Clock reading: 1:00
